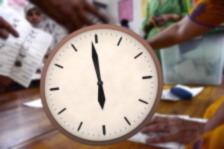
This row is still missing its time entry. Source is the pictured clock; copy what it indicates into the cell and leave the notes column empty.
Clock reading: 5:59
